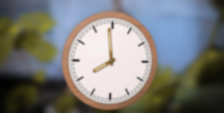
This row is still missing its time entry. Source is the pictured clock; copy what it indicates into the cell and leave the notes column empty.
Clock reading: 7:59
